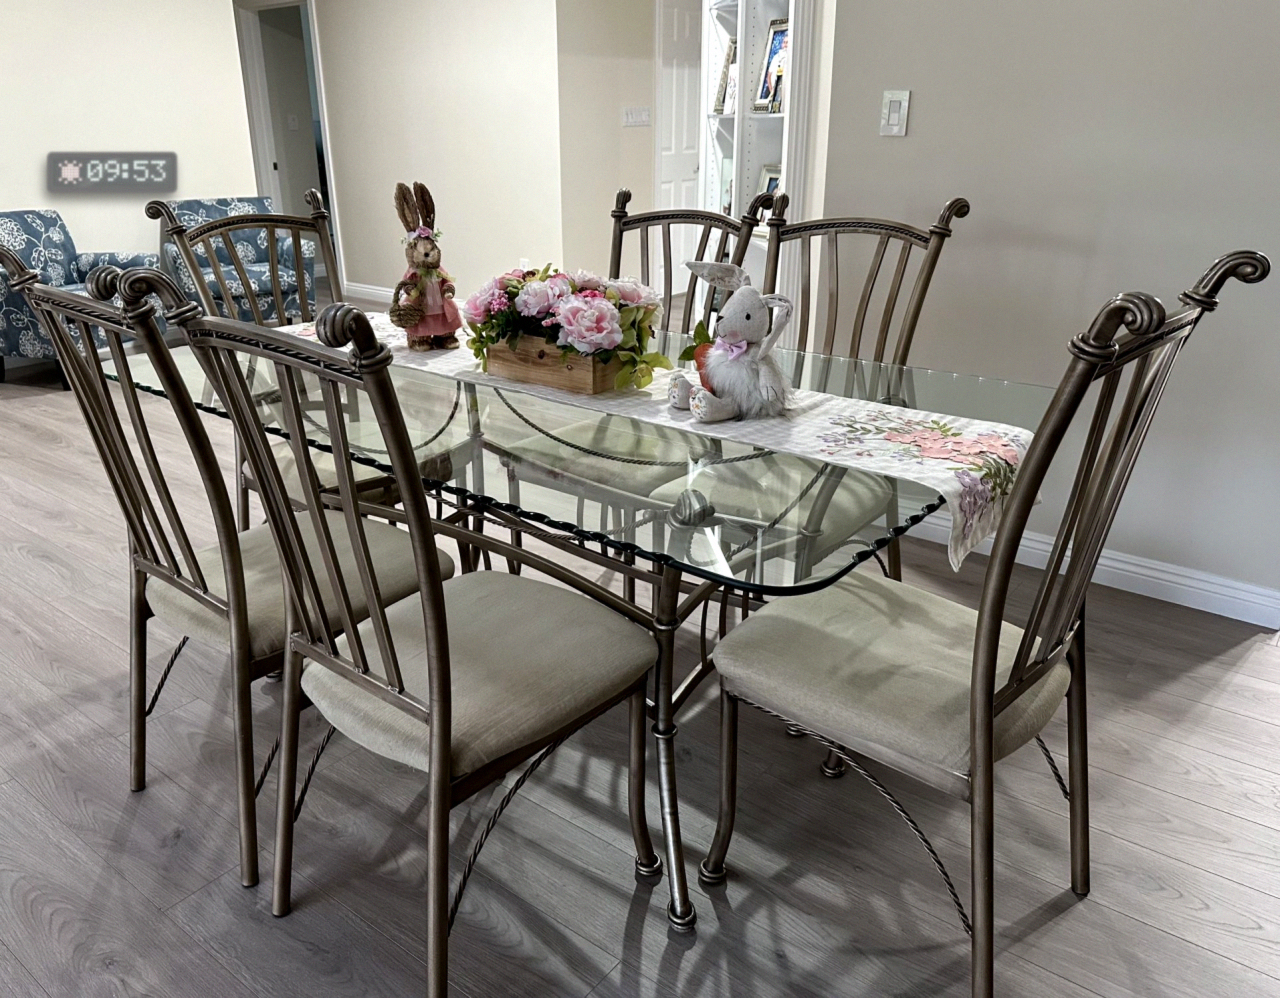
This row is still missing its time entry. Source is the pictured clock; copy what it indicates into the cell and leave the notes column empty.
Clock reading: 9:53
